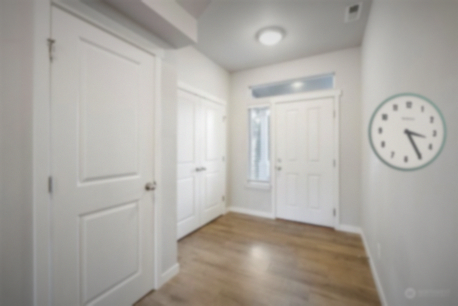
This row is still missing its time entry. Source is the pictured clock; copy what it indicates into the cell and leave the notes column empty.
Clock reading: 3:25
